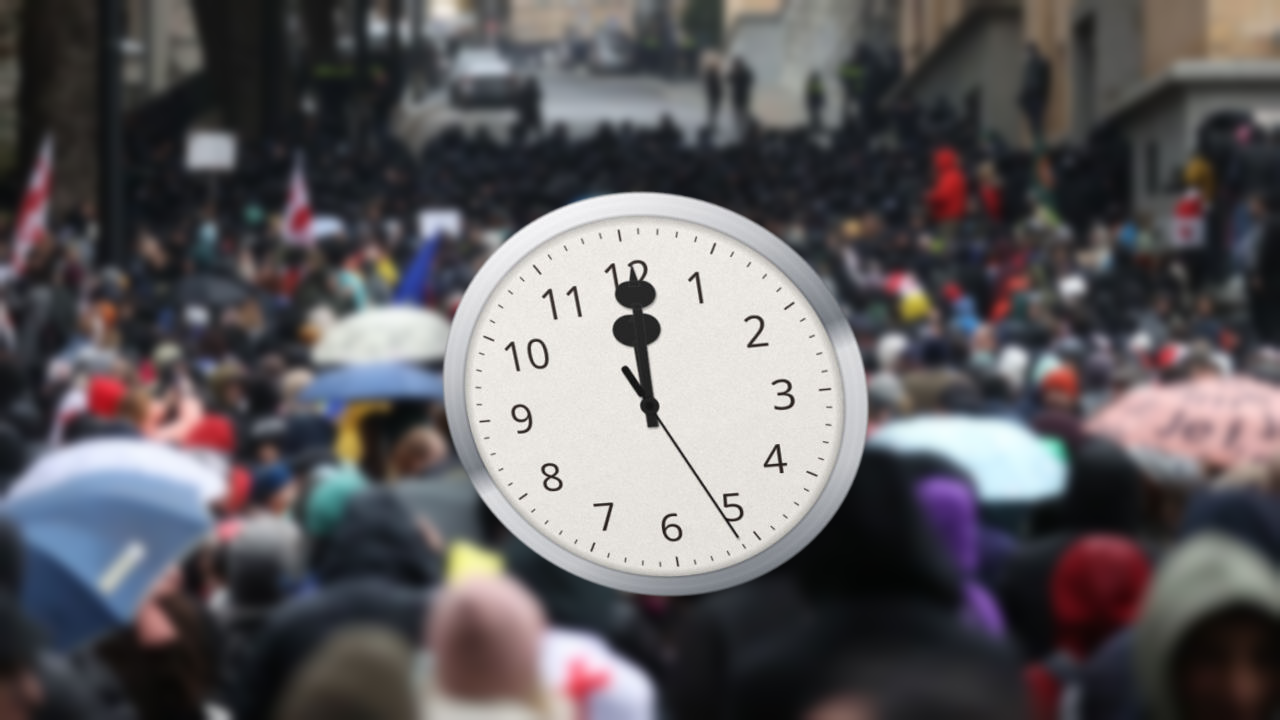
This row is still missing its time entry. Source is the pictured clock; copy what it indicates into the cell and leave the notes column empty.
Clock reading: 12:00:26
